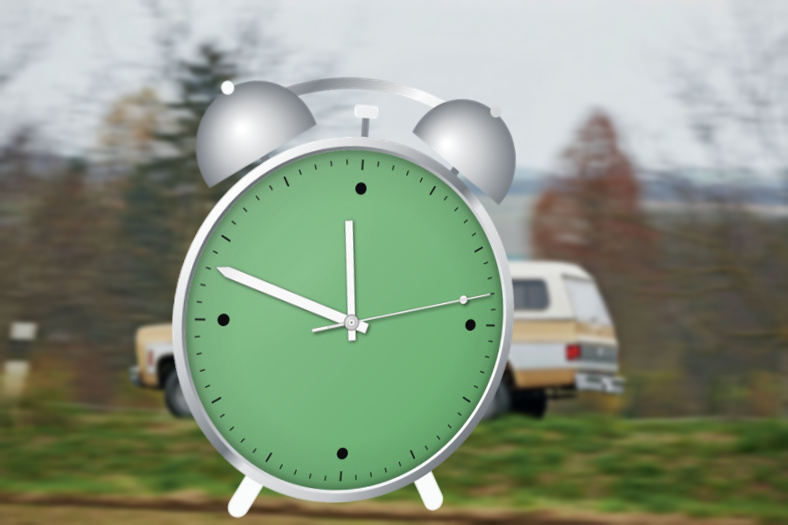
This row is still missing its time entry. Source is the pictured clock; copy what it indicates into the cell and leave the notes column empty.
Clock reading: 11:48:13
